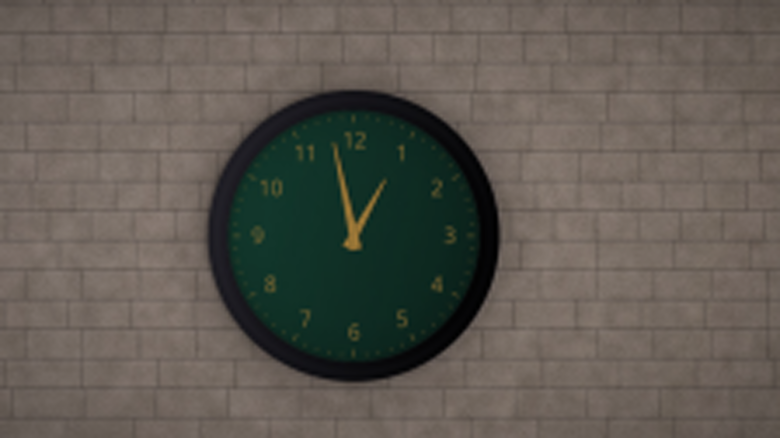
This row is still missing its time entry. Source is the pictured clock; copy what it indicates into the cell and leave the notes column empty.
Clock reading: 12:58
